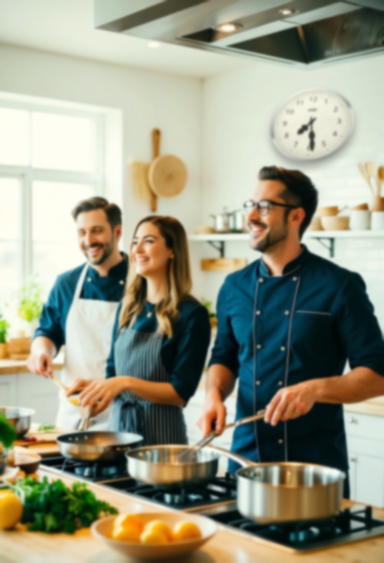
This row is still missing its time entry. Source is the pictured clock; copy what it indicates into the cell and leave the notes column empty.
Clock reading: 7:29
